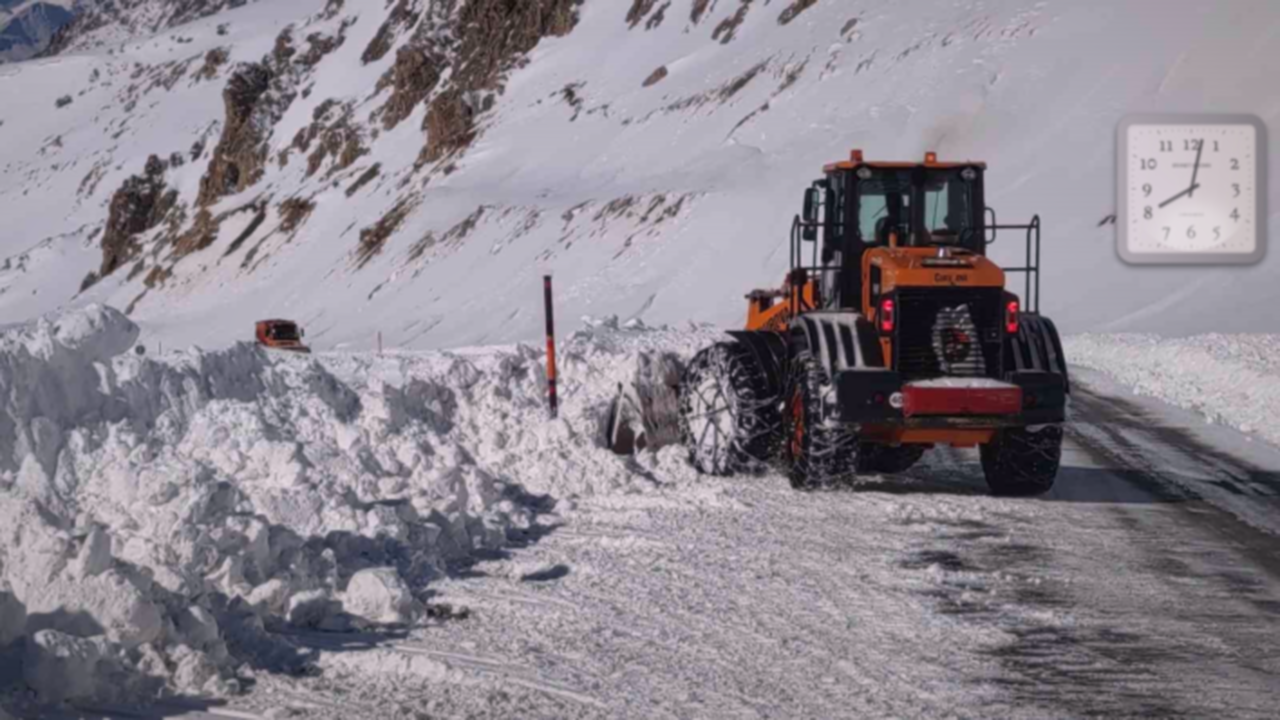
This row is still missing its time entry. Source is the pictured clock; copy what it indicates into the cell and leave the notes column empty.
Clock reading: 8:02
